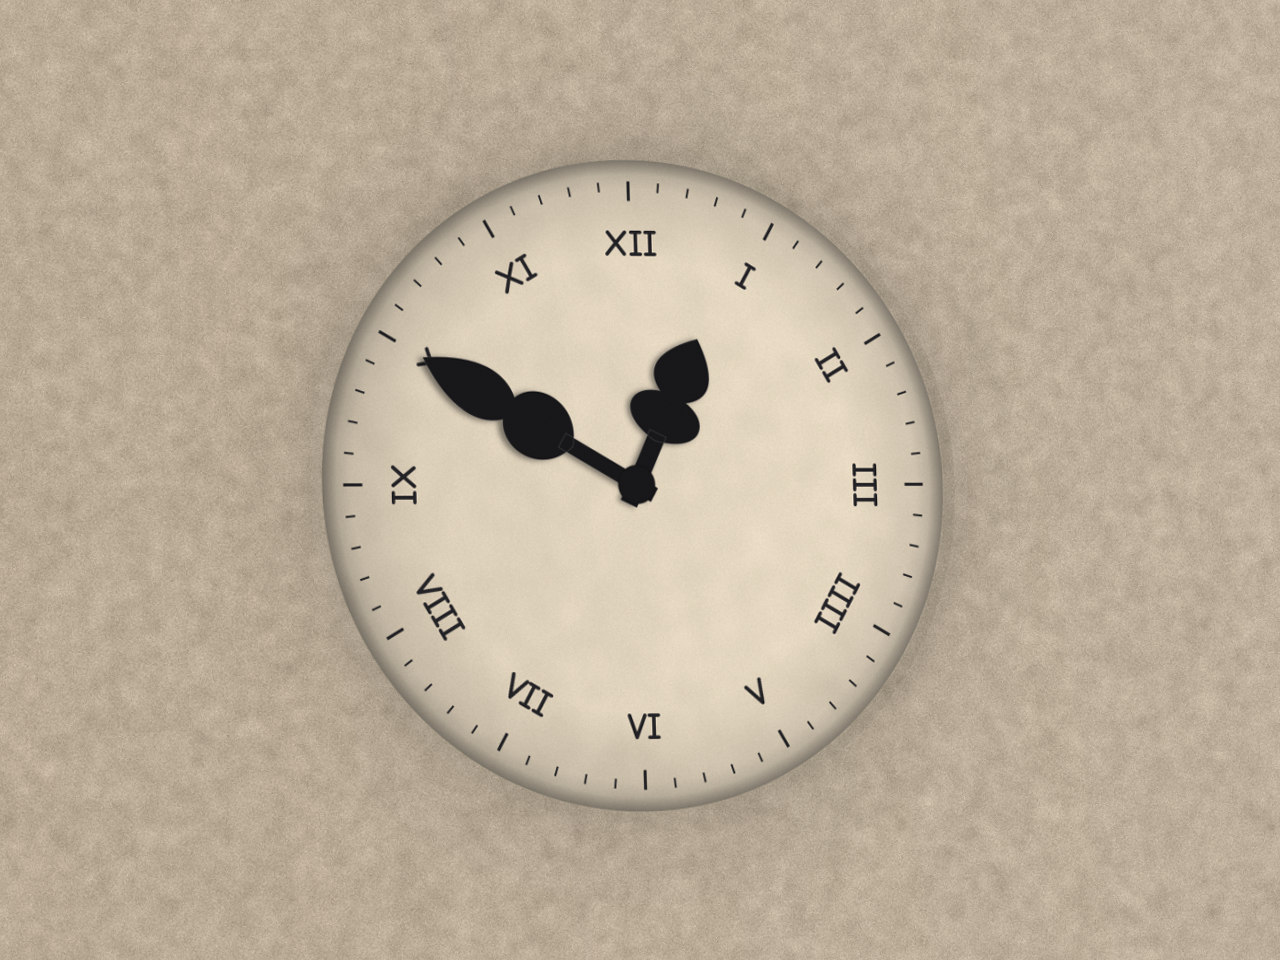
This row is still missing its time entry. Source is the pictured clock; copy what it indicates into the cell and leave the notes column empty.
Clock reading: 12:50
